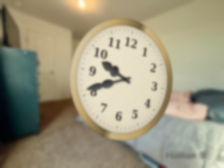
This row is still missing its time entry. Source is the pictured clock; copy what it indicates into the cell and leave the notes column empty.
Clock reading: 9:41
